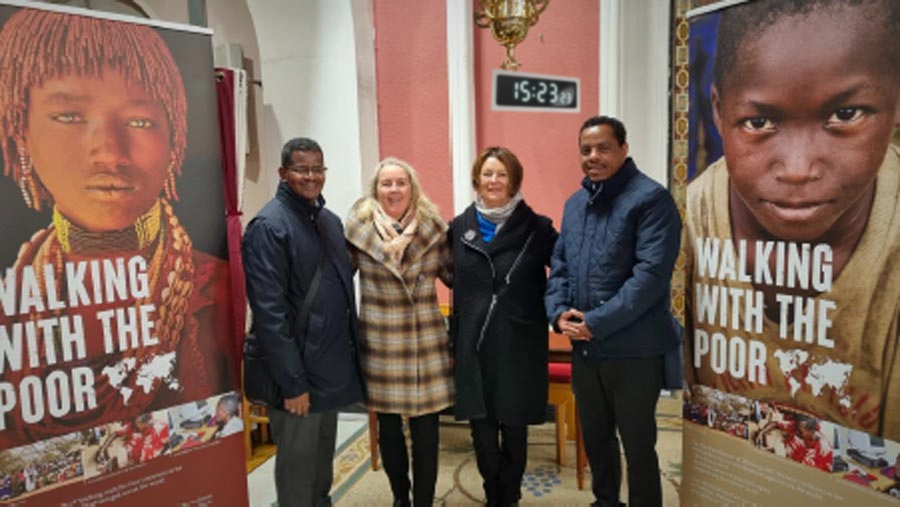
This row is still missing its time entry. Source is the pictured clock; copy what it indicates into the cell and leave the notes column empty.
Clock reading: 15:23
